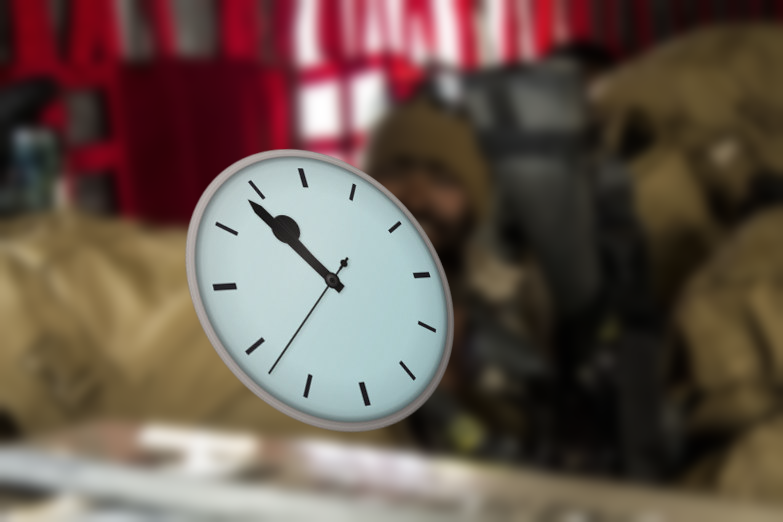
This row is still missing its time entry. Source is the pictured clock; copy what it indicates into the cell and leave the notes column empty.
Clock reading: 10:53:38
